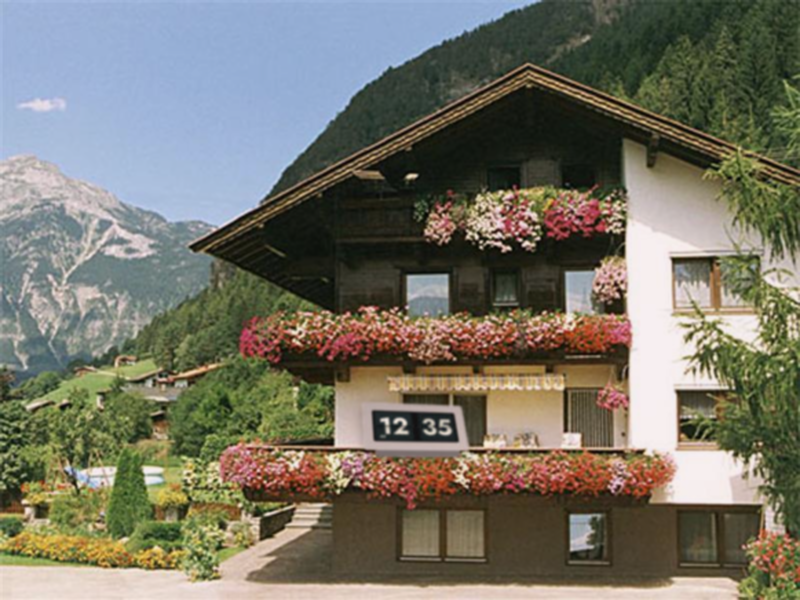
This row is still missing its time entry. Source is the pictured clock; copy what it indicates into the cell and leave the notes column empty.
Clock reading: 12:35
